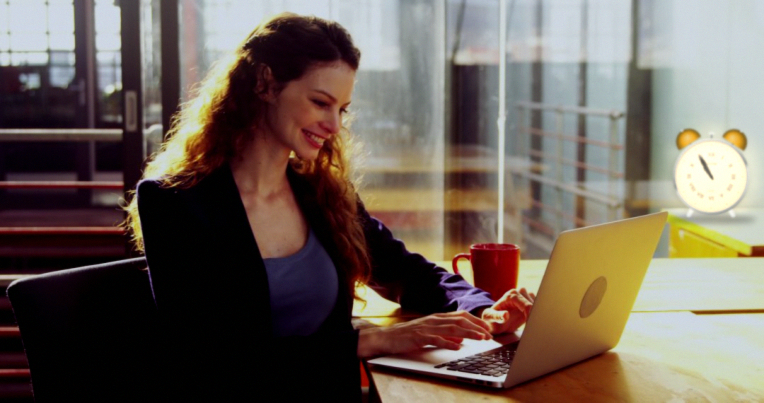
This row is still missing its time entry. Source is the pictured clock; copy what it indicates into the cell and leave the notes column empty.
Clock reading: 10:55
